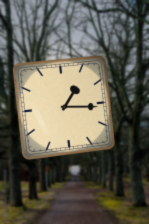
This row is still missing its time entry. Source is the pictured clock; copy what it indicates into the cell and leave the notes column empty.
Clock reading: 1:16
